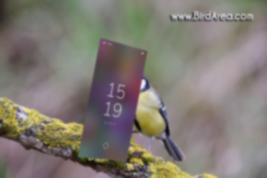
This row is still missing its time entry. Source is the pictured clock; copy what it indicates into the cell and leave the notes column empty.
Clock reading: 15:19
